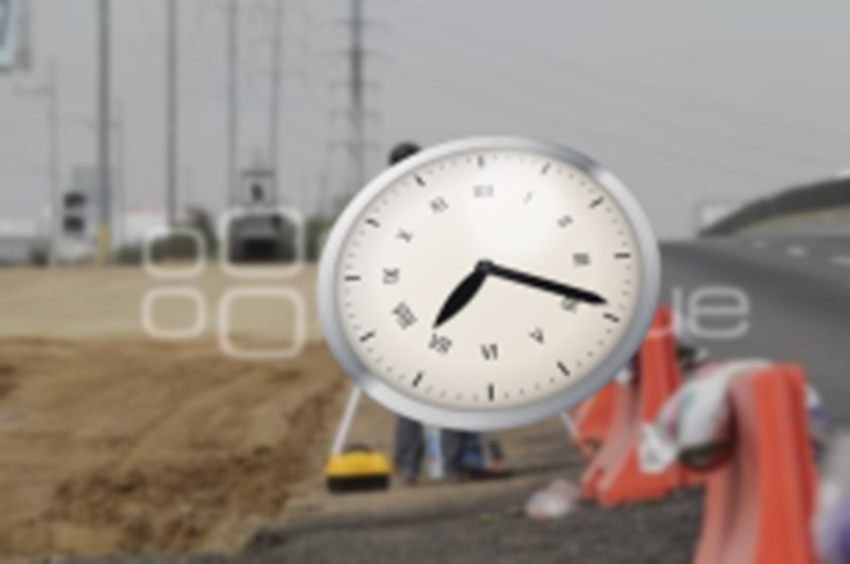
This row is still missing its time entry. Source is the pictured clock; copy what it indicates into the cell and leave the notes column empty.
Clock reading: 7:19
